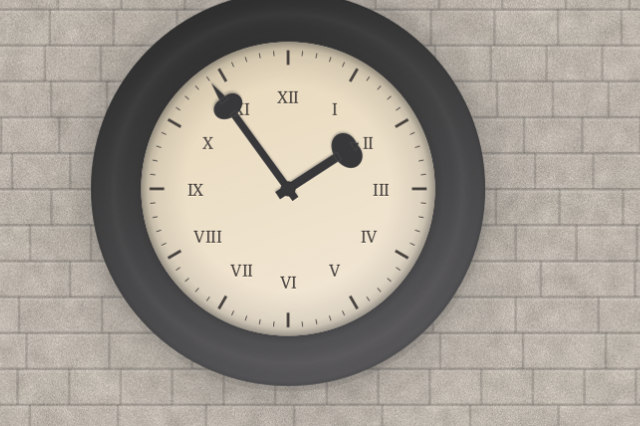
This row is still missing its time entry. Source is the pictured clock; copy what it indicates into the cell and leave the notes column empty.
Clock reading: 1:54
